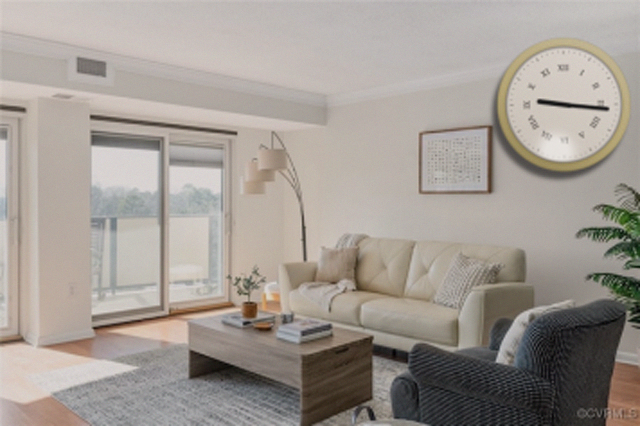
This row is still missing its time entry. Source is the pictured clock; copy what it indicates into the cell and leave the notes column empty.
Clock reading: 9:16
